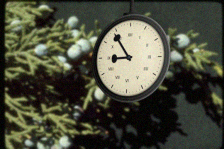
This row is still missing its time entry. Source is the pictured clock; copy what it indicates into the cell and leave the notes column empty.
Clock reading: 8:54
